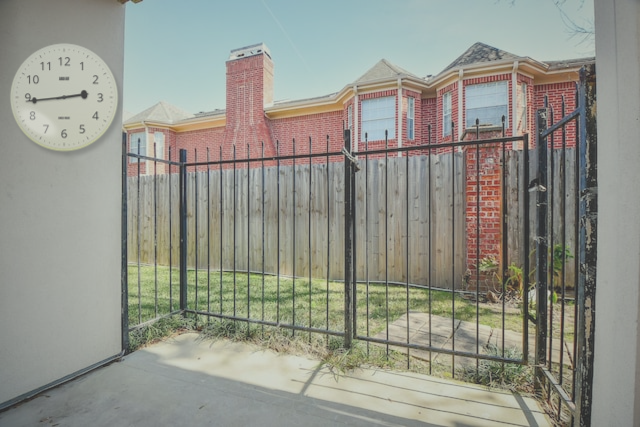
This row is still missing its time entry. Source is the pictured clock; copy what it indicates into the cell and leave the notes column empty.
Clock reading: 2:44
